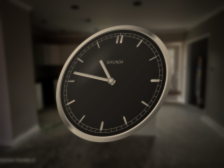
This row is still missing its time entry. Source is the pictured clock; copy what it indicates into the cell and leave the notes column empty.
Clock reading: 10:47
